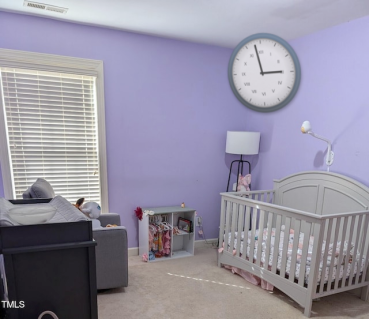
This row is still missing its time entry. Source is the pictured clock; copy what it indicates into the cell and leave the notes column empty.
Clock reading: 2:58
